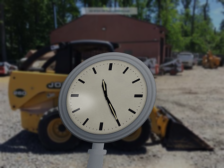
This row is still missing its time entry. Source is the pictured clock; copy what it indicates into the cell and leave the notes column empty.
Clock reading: 11:25
